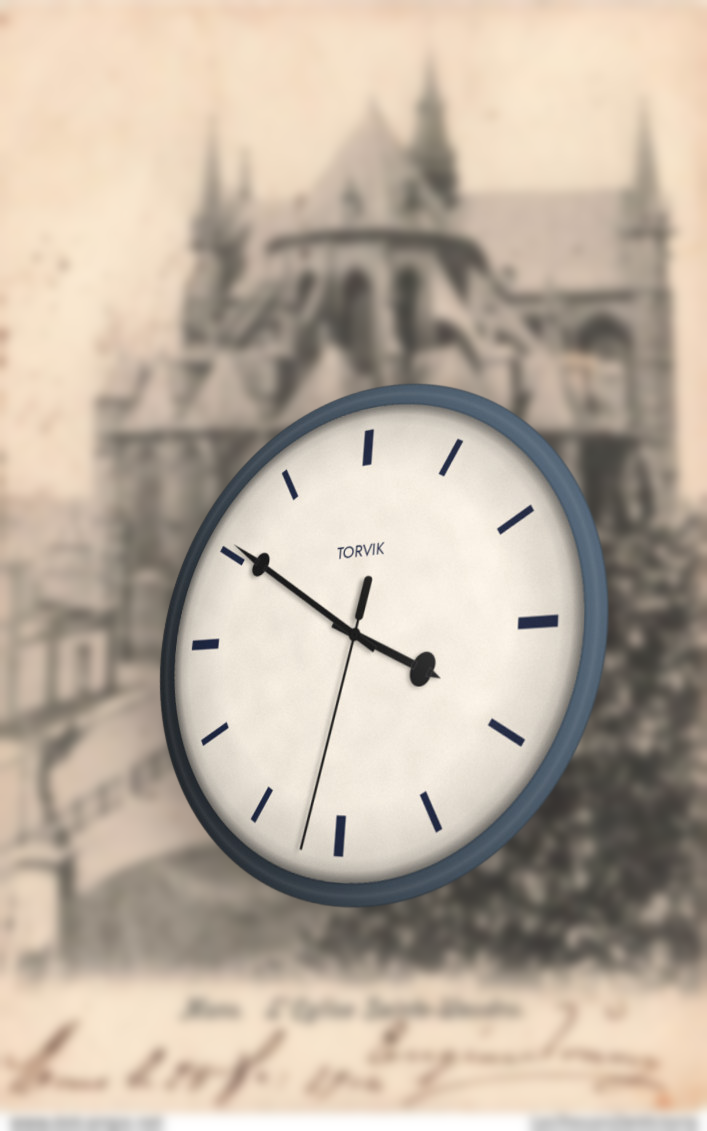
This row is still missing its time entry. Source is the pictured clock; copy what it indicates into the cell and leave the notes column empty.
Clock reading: 3:50:32
